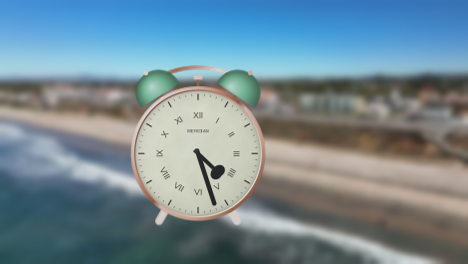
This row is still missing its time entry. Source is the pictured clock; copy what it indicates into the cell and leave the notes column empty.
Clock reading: 4:27
